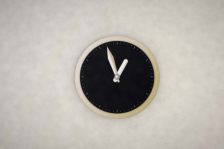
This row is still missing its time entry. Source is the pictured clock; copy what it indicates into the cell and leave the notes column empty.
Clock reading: 12:57
